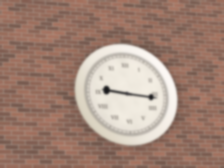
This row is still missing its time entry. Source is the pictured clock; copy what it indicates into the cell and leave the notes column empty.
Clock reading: 9:16
